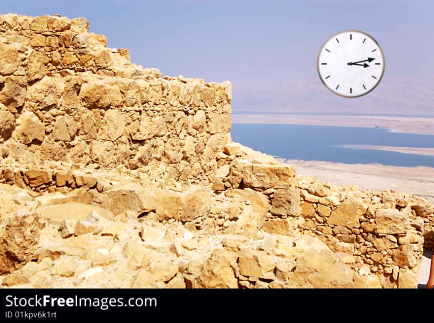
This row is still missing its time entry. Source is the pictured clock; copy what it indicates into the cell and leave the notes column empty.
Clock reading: 3:13
